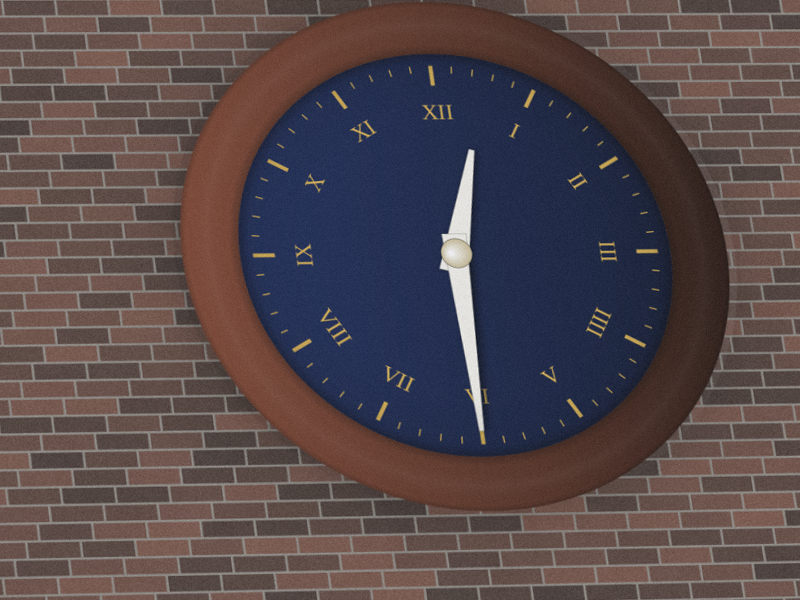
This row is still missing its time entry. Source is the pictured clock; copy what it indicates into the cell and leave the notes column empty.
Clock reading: 12:30
